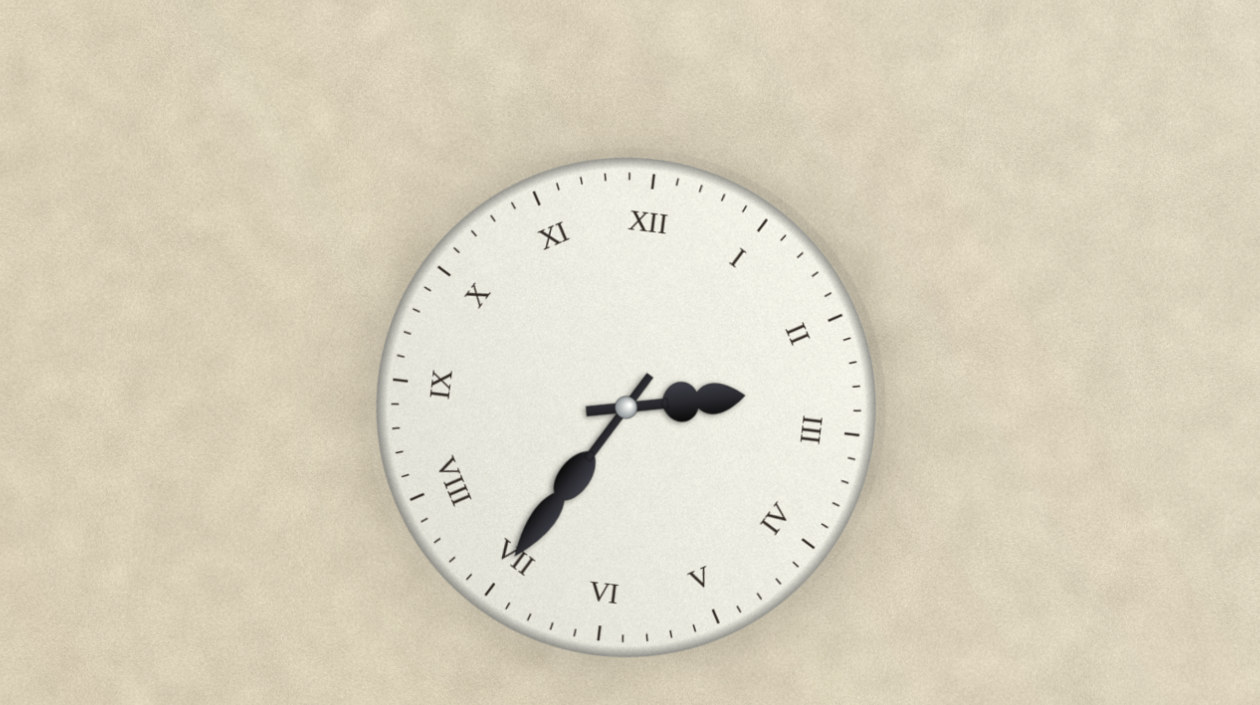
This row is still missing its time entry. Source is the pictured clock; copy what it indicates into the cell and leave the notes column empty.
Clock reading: 2:35
